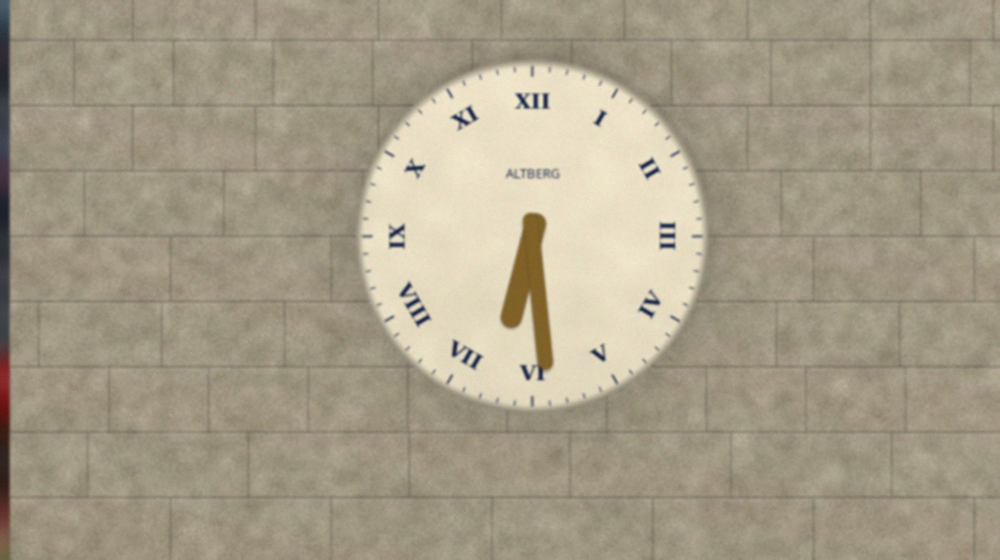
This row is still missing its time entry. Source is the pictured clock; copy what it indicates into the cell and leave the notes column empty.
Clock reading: 6:29
